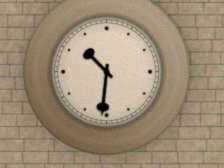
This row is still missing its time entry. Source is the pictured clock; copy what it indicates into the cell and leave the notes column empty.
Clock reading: 10:31
